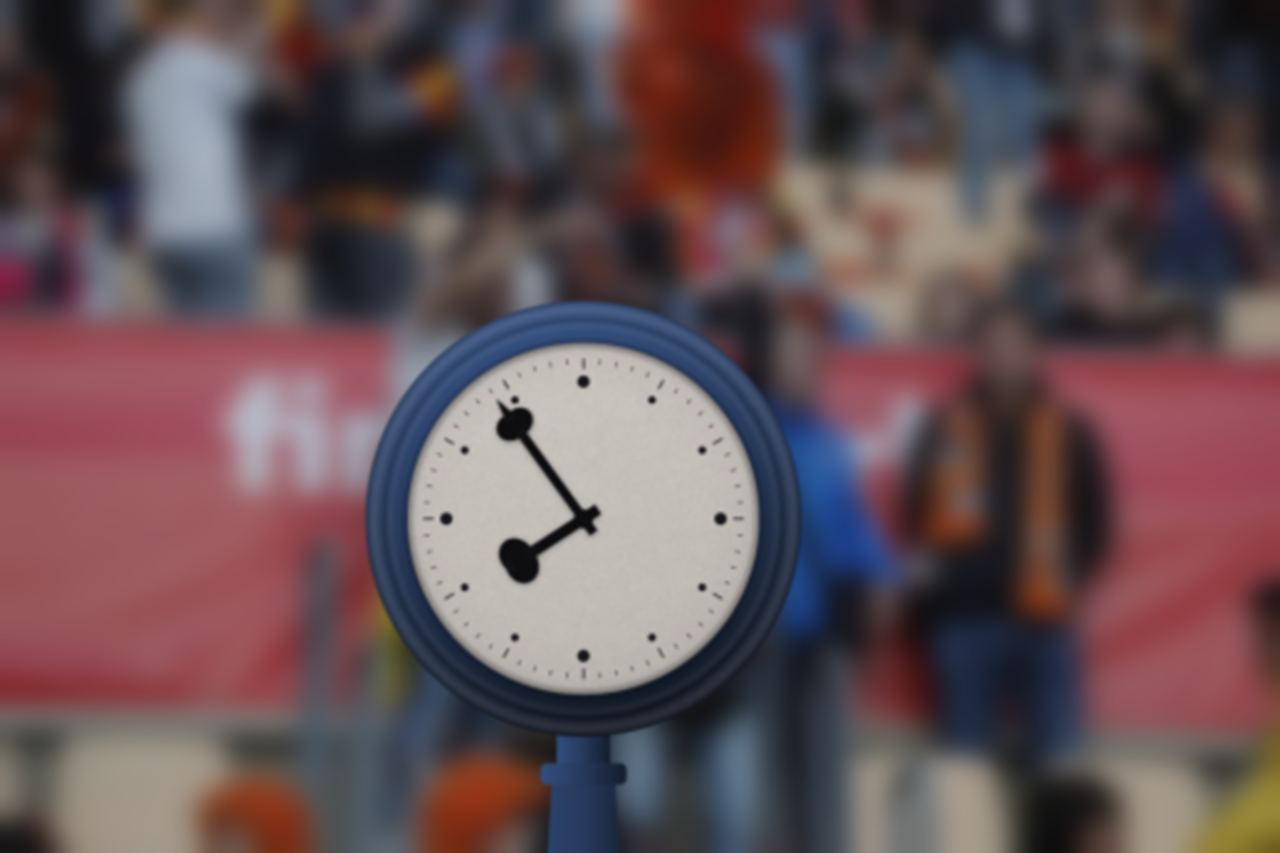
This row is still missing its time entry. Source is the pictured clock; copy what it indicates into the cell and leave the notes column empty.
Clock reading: 7:54
